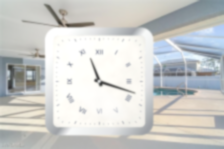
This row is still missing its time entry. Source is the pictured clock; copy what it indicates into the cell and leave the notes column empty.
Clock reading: 11:18
